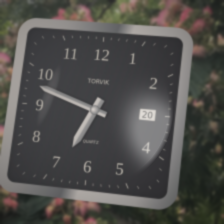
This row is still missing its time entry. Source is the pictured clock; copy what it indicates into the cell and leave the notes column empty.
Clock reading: 6:48
